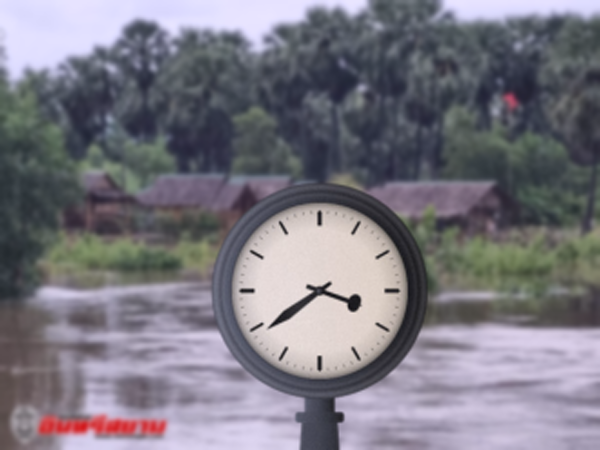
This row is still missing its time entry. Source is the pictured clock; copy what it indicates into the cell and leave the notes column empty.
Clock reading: 3:39
